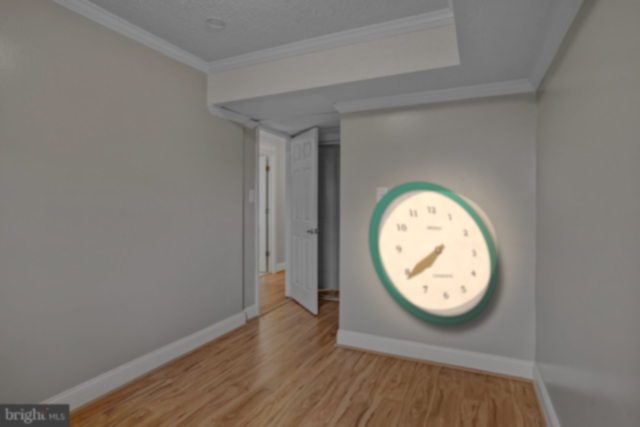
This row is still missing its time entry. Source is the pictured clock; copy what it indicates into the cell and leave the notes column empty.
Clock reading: 7:39
